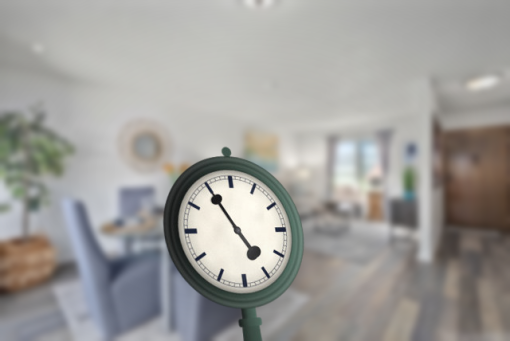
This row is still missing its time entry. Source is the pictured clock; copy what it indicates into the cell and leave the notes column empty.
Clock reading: 4:55
